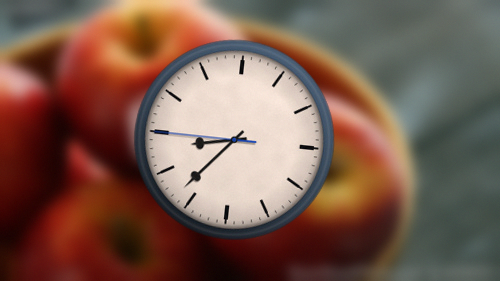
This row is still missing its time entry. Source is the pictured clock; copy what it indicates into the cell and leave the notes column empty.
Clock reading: 8:36:45
